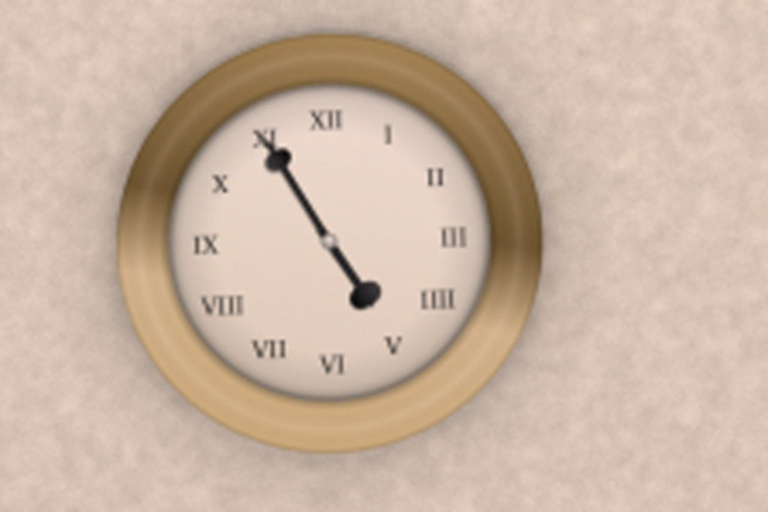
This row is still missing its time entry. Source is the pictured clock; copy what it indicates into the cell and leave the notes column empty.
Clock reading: 4:55
